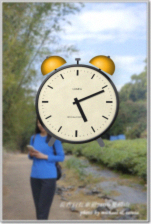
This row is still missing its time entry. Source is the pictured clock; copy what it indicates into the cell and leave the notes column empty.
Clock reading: 5:11
